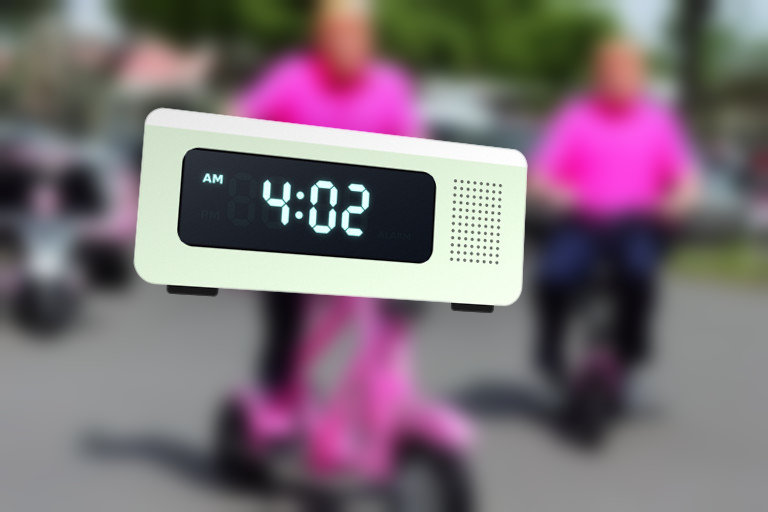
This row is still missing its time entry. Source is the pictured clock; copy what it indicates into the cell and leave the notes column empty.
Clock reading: 4:02
